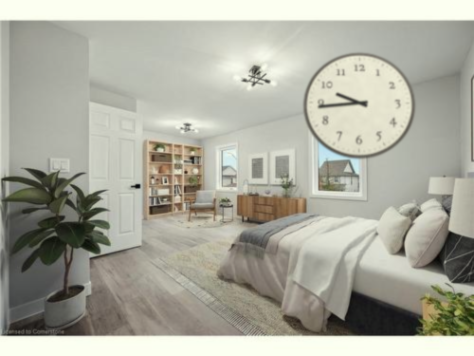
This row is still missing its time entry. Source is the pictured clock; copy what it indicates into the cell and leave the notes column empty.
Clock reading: 9:44
